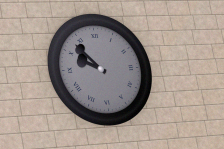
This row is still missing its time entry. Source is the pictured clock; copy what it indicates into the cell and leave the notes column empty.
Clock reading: 9:53
